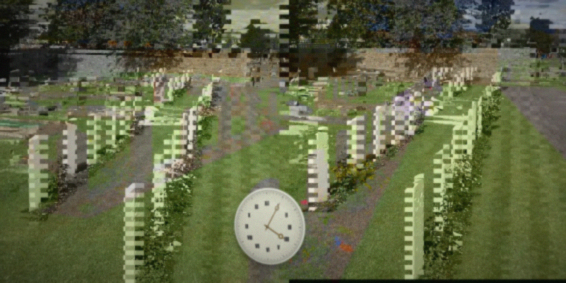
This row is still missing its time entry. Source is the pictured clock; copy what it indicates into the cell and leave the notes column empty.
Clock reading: 4:05
